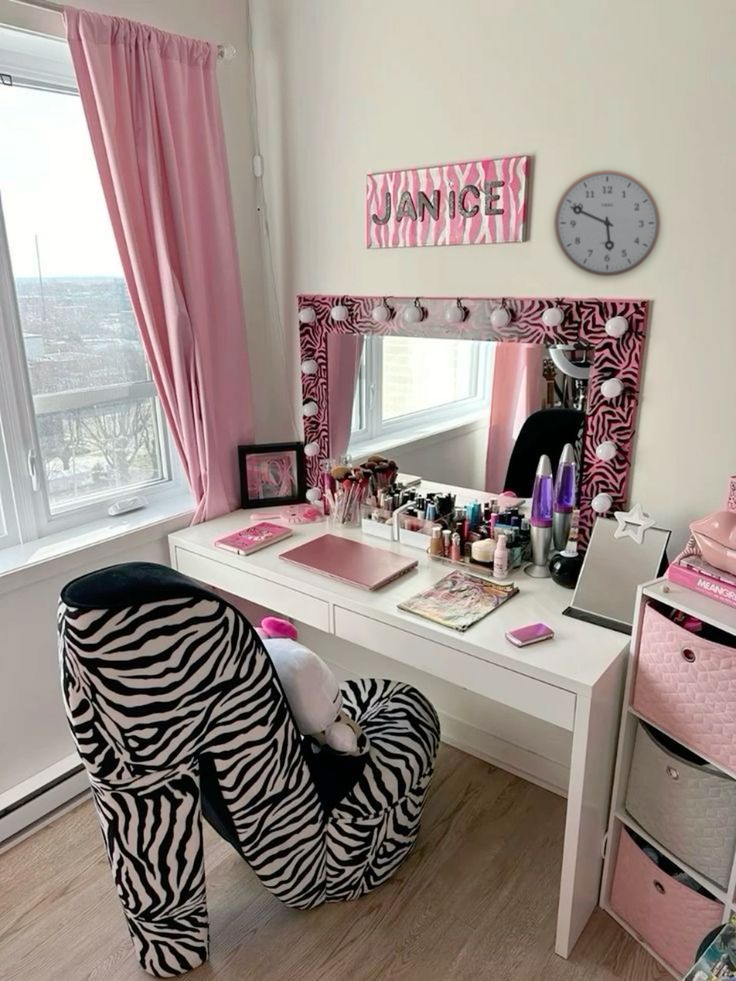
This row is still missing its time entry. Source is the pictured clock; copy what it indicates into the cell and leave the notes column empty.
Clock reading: 5:49
